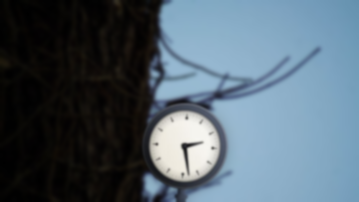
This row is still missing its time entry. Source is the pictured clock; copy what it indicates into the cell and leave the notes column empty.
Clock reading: 2:28
